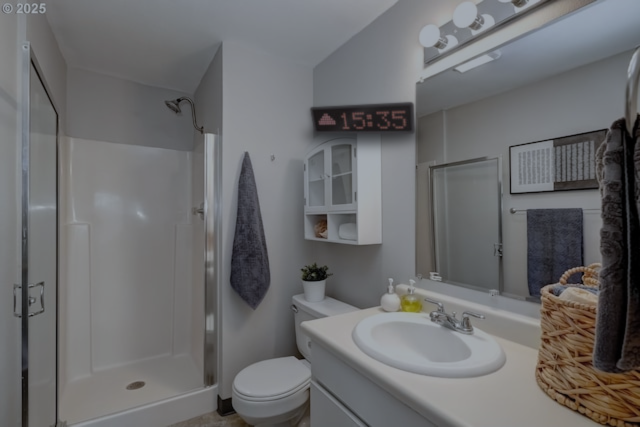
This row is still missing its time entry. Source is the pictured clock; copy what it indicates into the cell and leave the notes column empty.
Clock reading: 15:35
